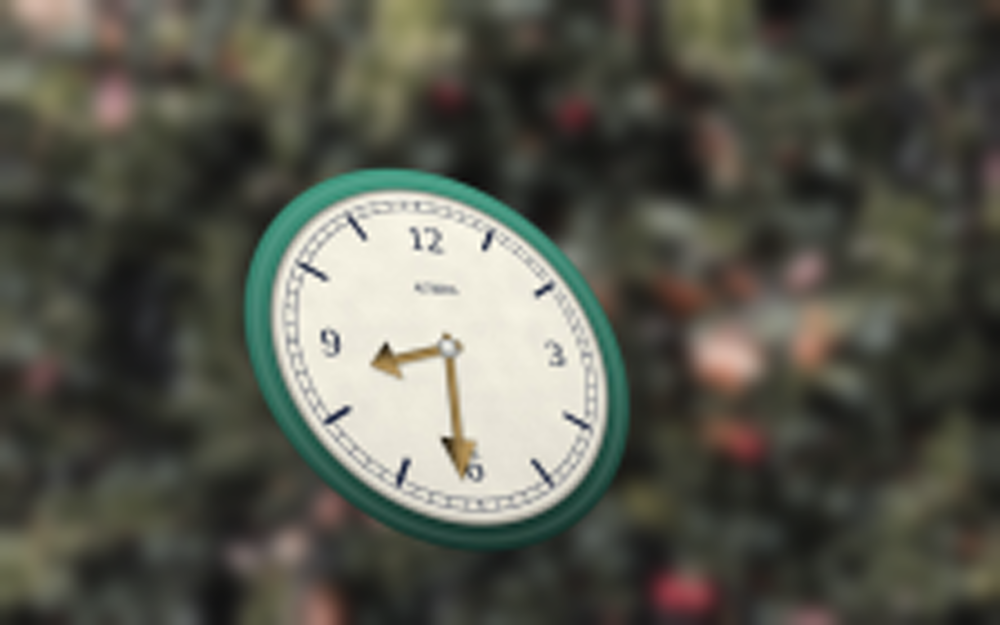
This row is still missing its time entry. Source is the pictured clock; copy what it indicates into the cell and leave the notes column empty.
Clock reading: 8:31
